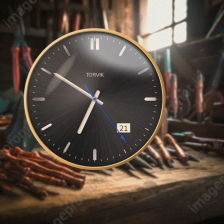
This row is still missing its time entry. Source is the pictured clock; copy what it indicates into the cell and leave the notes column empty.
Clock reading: 6:50:24
